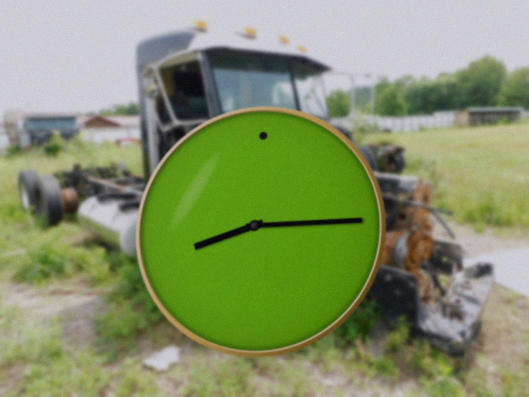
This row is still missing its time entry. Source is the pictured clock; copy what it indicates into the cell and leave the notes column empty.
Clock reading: 8:14
